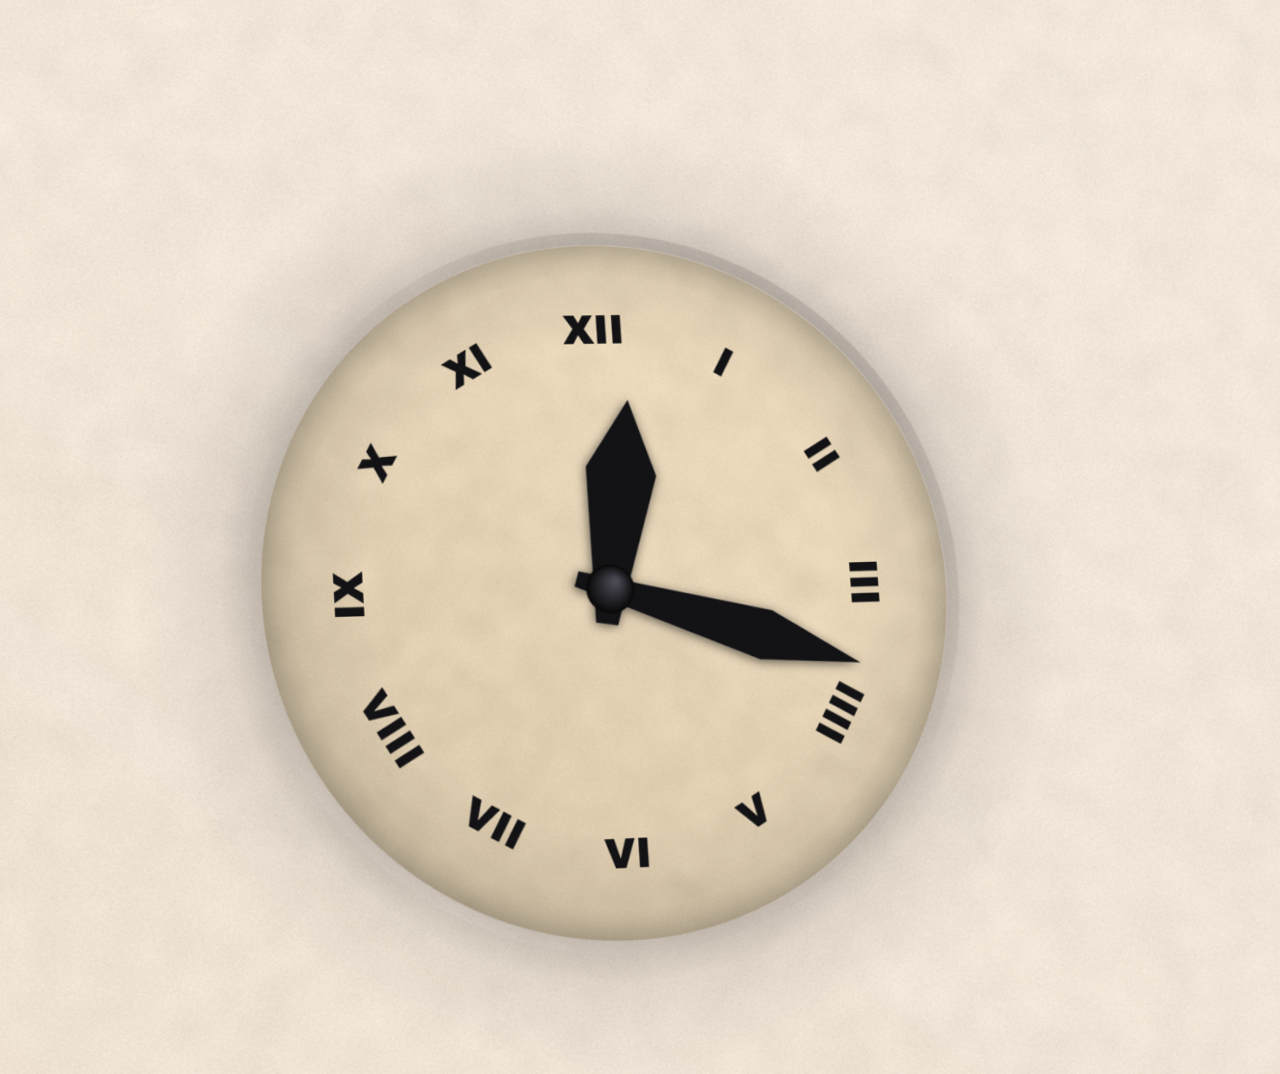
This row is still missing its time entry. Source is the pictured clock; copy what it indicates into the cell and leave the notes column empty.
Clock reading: 12:18
